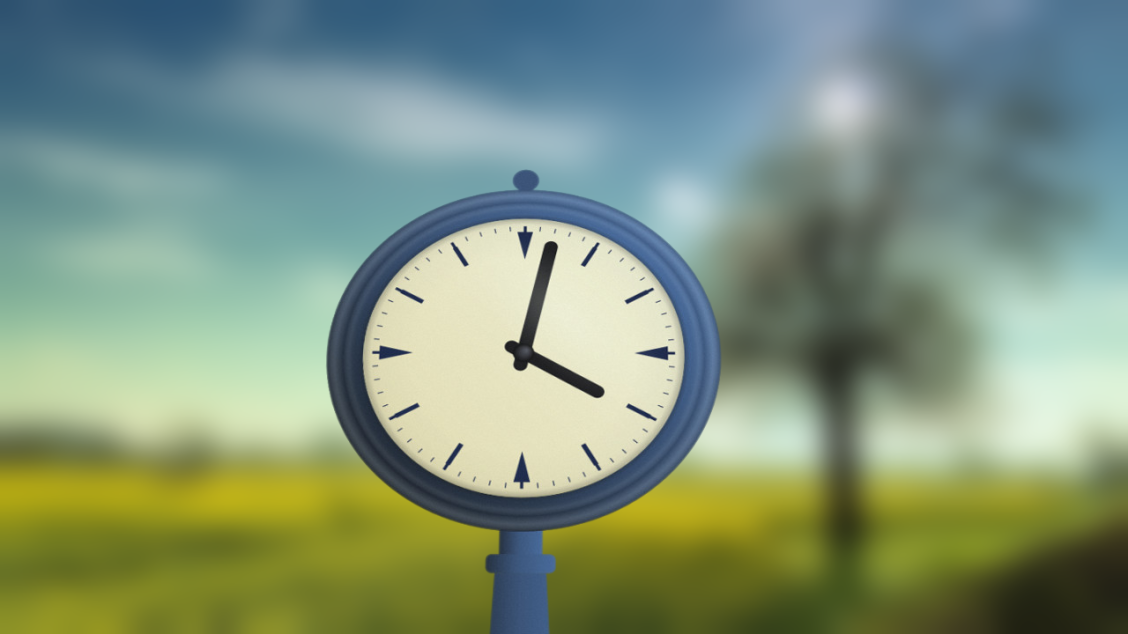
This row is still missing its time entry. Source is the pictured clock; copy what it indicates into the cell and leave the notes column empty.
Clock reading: 4:02
